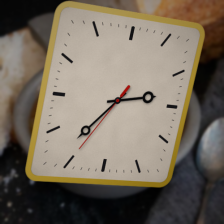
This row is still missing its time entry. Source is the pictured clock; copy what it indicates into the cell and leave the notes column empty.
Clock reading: 2:36:35
